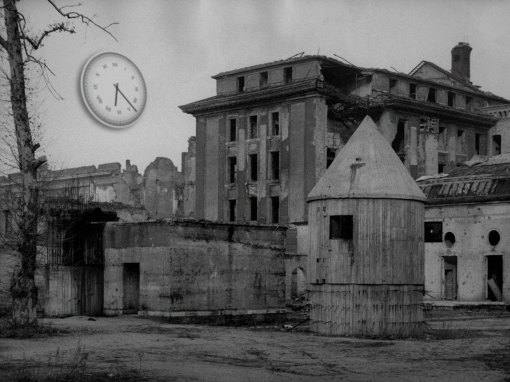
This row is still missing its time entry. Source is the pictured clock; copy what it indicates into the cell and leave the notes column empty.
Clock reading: 6:23
